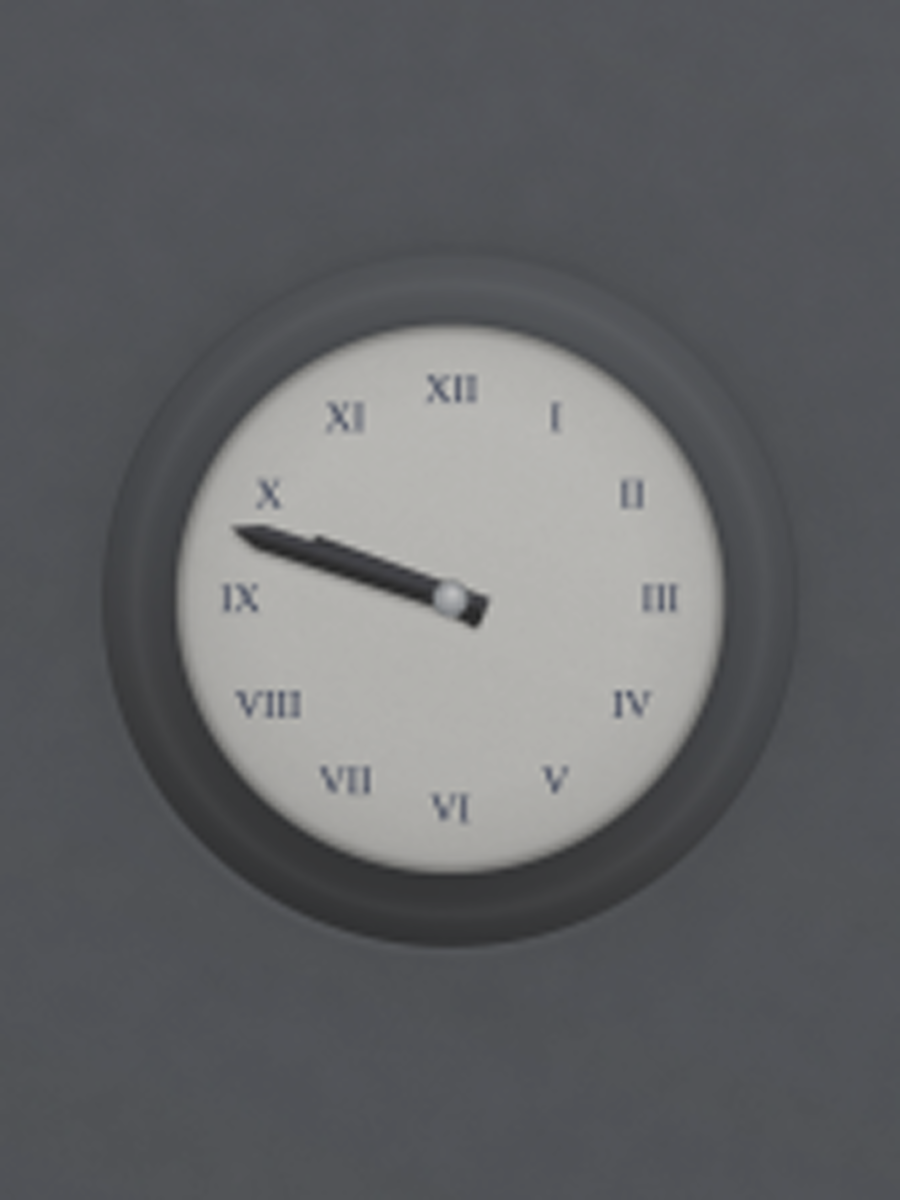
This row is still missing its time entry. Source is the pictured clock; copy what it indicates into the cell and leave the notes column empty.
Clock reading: 9:48
